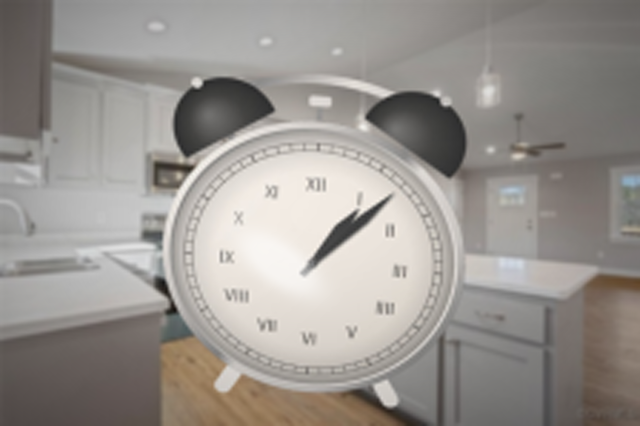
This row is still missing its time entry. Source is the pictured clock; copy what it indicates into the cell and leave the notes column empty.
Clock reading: 1:07
